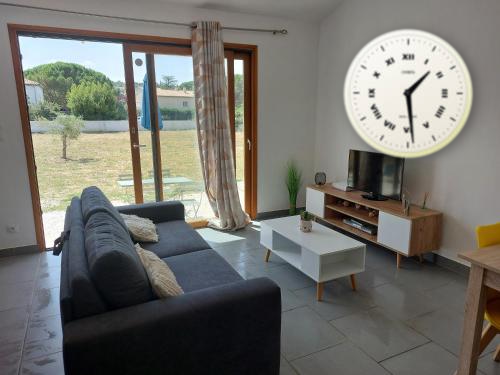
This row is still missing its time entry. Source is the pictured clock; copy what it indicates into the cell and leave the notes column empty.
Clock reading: 1:29
